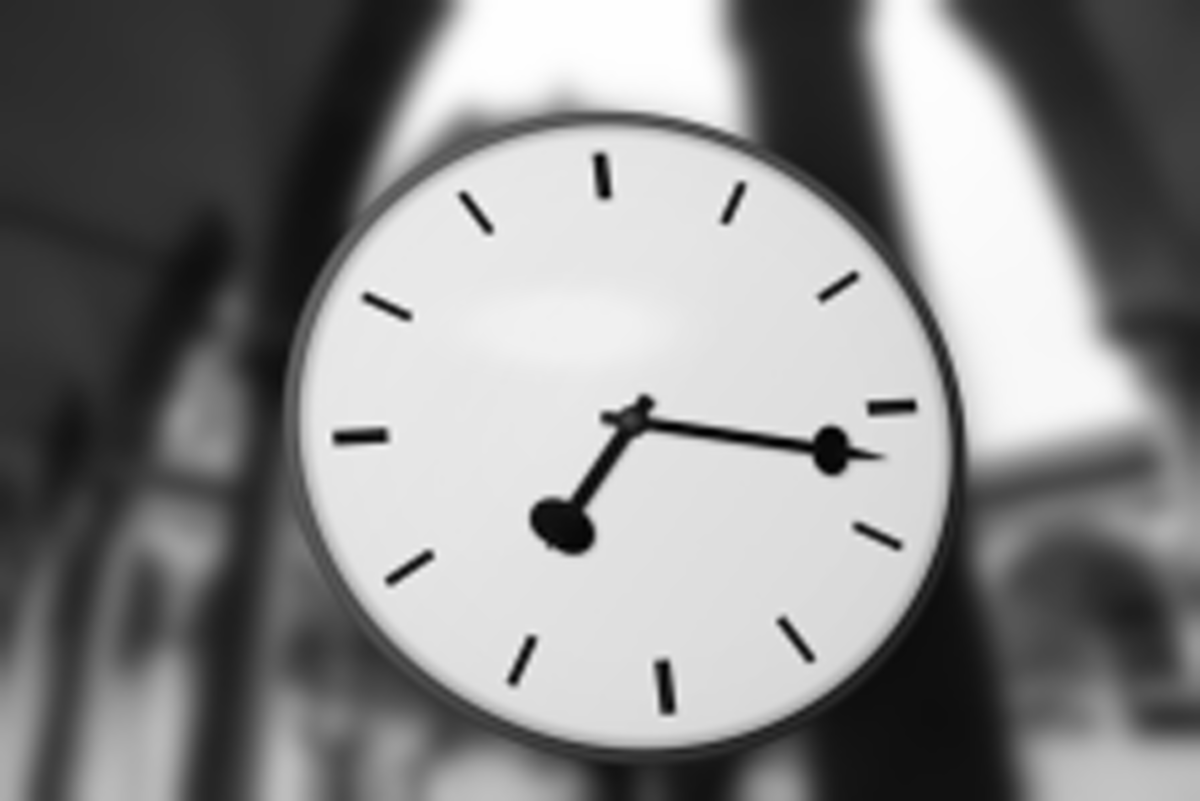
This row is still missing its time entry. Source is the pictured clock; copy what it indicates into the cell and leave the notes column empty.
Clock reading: 7:17
